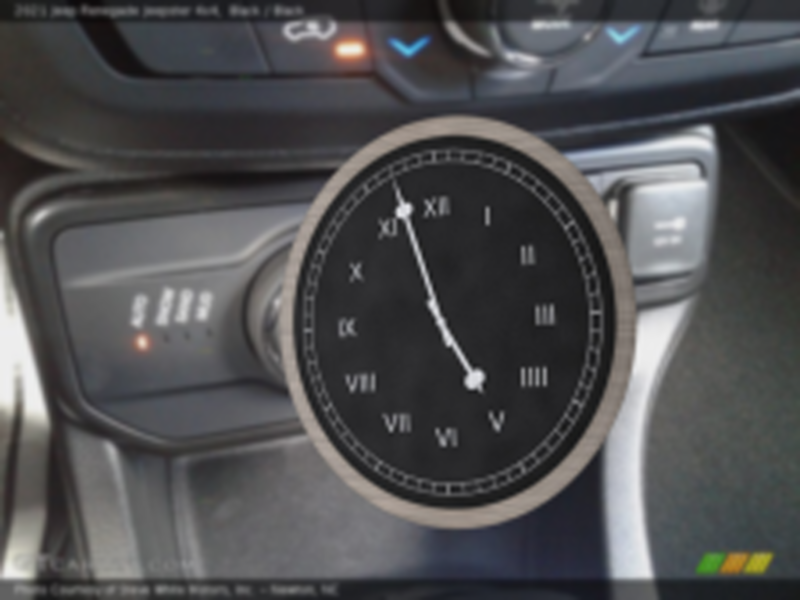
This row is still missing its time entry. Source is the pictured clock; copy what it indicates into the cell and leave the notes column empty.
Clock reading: 4:57
